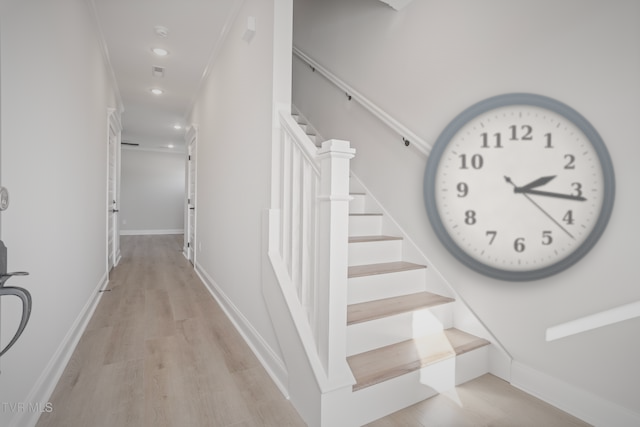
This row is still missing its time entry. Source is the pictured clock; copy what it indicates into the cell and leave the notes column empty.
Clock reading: 2:16:22
